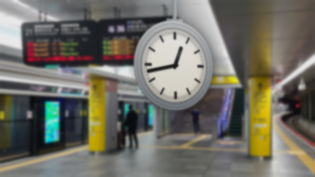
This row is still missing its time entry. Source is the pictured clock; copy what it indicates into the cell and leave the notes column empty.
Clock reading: 12:43
